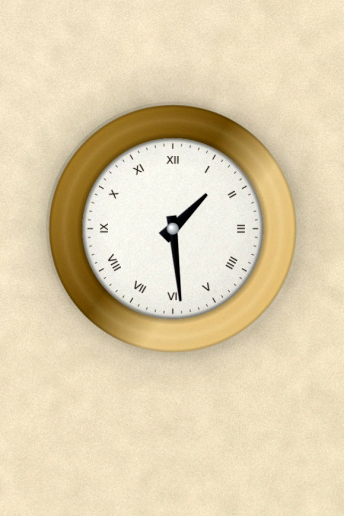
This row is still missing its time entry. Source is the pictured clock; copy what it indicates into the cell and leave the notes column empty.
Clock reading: 1:29
